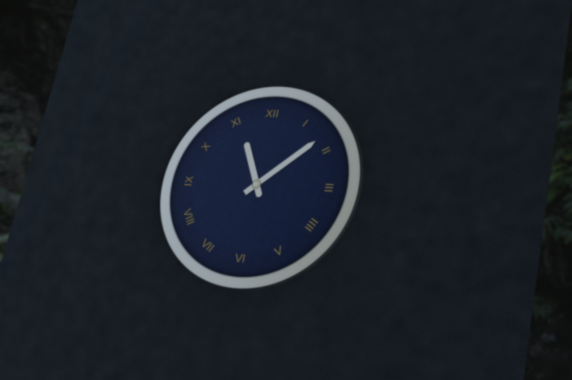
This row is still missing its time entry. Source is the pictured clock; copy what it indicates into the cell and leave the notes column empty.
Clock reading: 11:08
